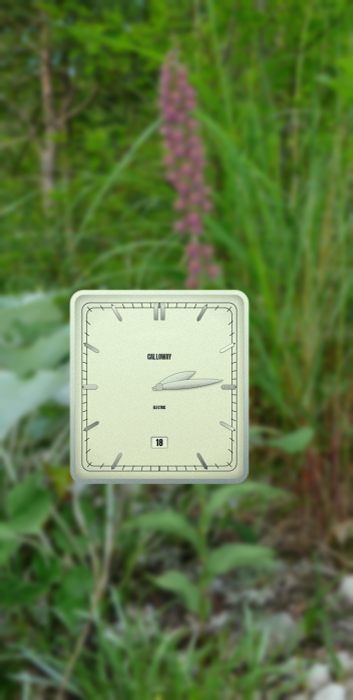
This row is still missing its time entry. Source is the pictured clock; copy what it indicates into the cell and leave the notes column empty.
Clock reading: 2:14
